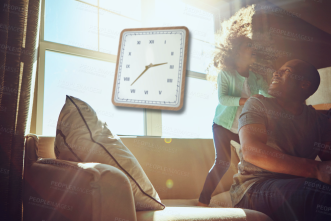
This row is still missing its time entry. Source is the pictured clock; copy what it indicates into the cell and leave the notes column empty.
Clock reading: 2:37
